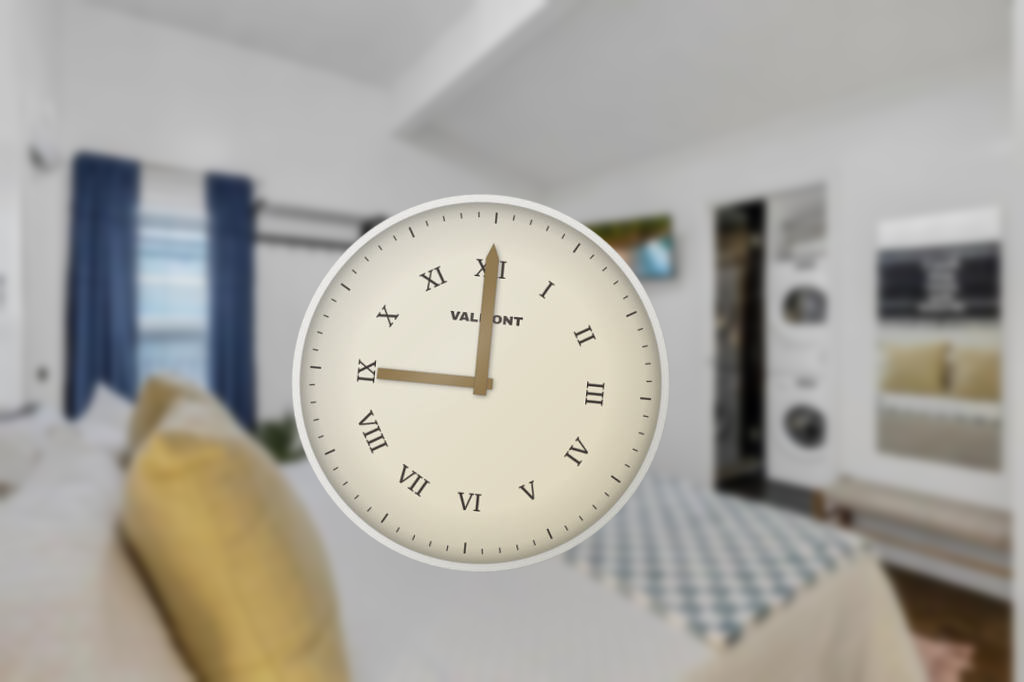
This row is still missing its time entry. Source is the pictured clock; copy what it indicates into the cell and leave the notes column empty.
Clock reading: 9:00
